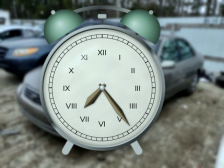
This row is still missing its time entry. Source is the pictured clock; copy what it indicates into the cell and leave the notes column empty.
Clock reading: 7:24
